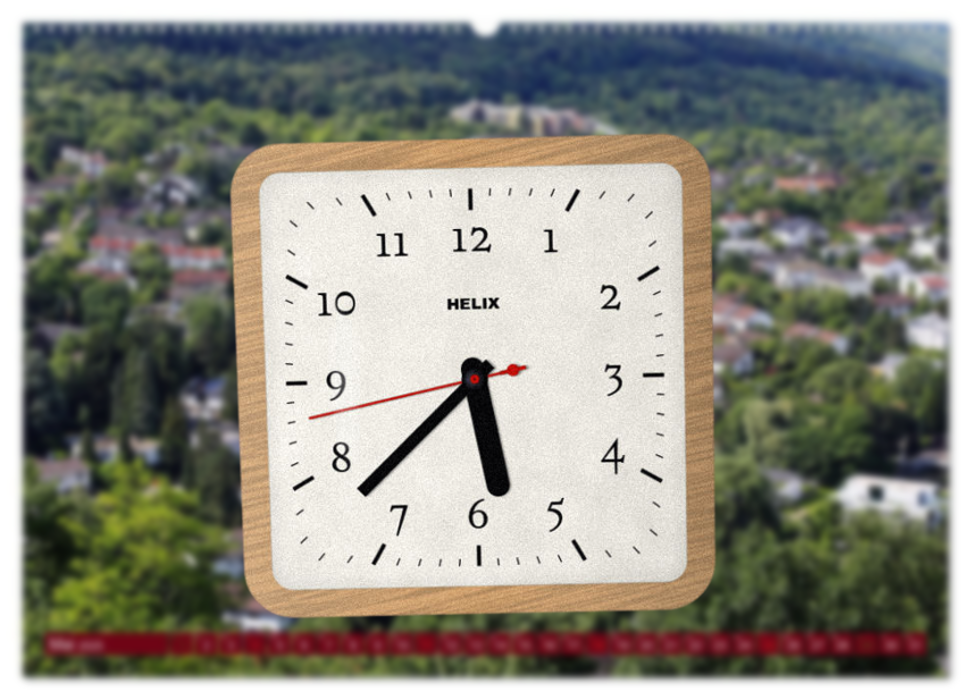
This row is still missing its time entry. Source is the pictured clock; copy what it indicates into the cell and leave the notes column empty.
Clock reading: 5:37:43
